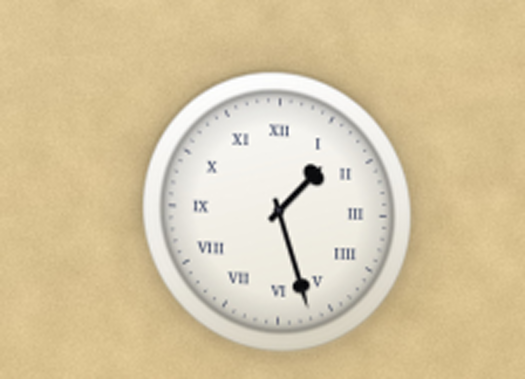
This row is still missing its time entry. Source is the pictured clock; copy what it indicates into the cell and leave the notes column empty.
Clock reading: 1:27
